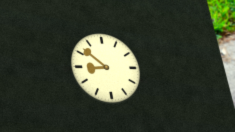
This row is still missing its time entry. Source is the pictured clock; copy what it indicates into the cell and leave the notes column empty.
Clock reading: 8:52
